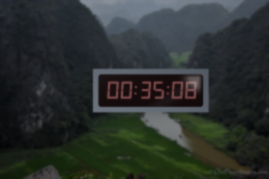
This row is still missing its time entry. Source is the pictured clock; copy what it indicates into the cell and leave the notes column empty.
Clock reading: 0:35:08
